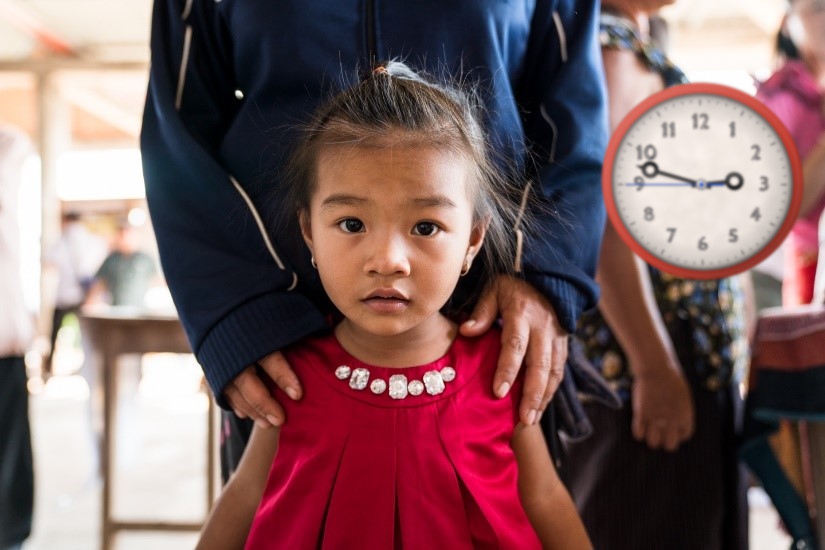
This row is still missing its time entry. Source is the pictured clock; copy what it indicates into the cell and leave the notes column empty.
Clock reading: 2:47:45
